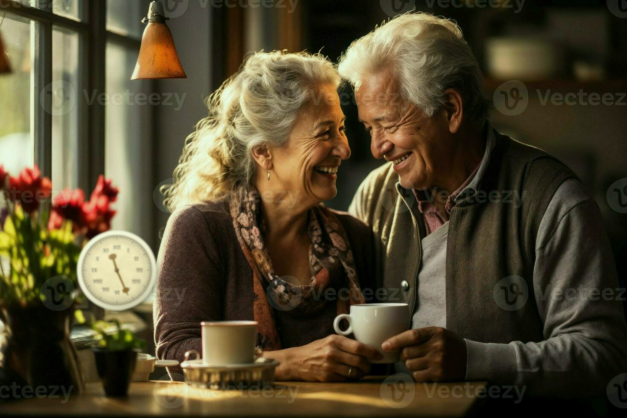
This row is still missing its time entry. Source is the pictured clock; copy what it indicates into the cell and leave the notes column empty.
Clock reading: 11:26
